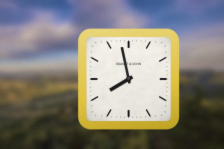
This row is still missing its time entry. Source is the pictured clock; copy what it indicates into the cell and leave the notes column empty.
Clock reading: 7:58
